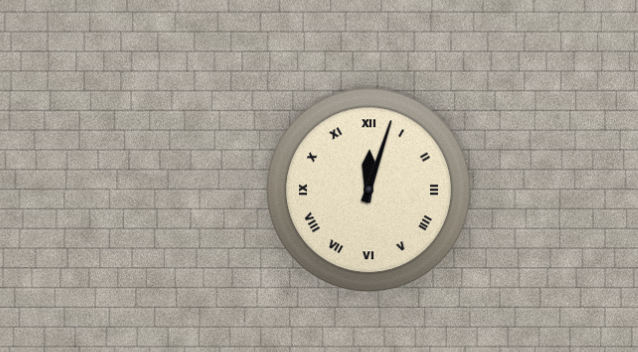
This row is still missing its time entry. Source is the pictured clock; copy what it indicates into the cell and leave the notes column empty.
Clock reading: 12:03
